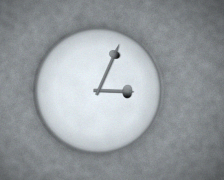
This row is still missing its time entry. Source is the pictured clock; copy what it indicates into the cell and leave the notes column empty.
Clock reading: 3:04
